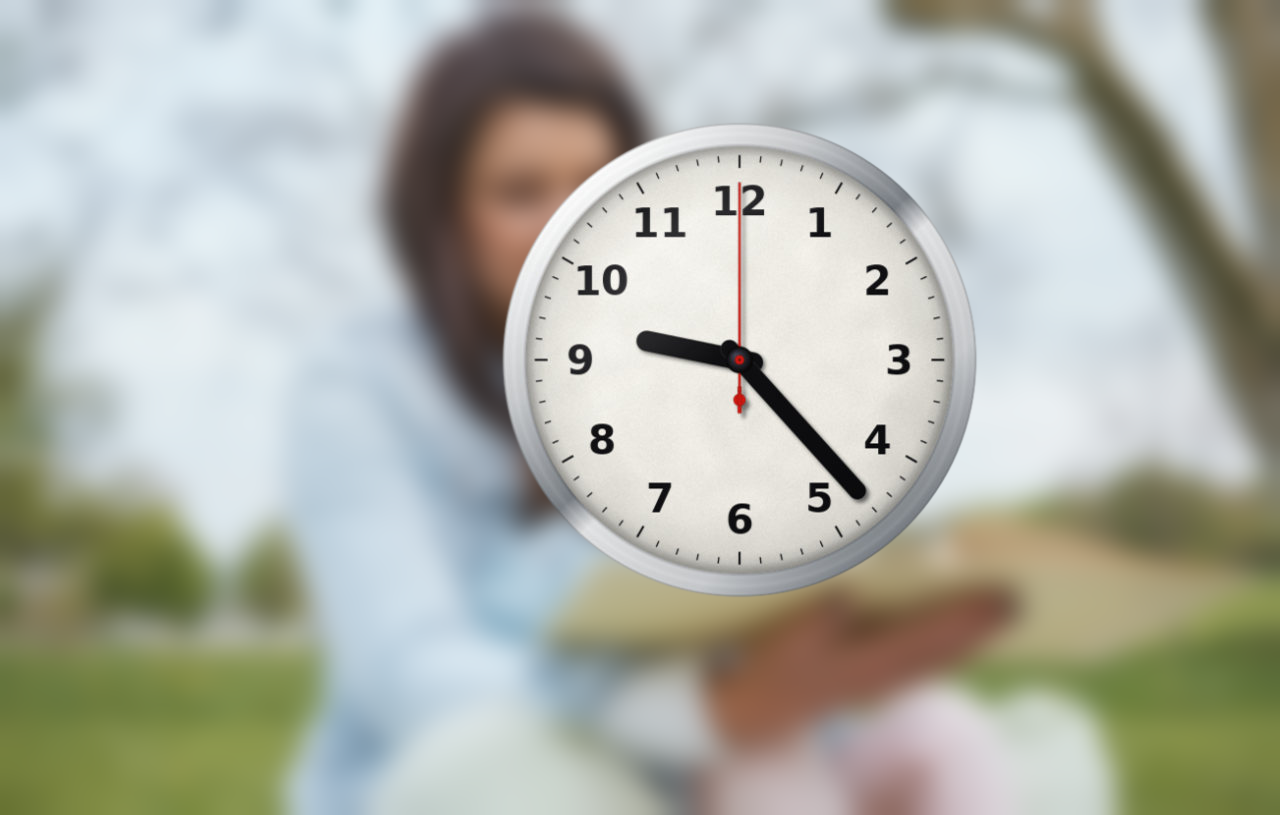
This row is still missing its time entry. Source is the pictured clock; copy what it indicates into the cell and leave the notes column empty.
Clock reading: 9:23:00
